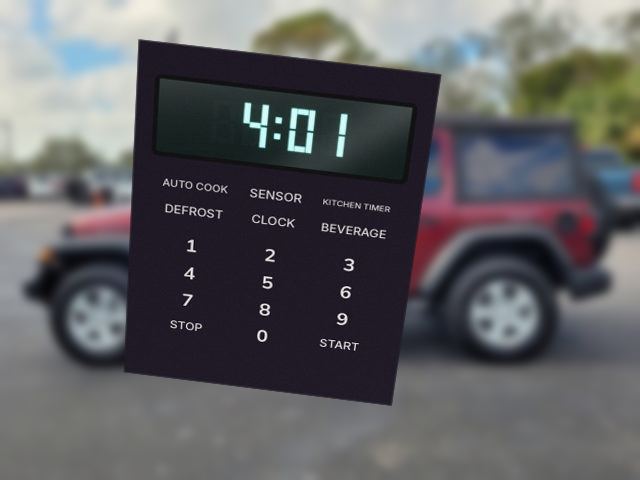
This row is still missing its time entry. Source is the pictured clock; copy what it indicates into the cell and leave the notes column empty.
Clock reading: 4:01
